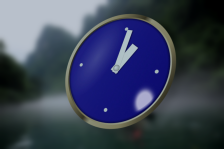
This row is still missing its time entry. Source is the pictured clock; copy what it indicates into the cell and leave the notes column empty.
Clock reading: 1:01
